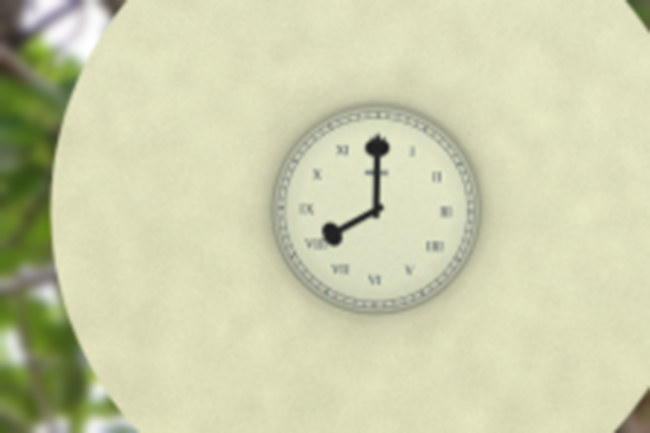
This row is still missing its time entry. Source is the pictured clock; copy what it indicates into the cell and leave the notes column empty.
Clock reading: 8:00
